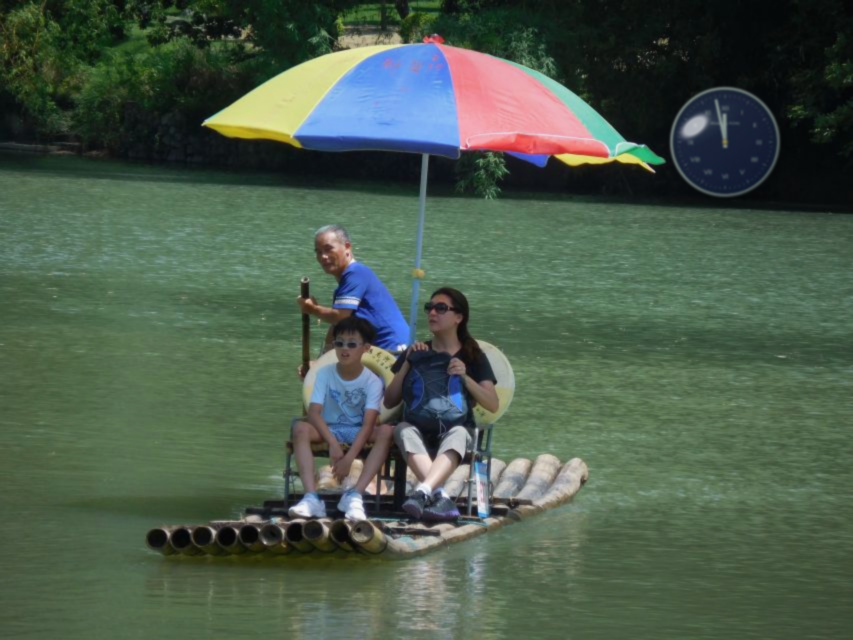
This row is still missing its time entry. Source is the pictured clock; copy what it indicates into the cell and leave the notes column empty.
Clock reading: 11:58
